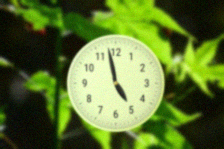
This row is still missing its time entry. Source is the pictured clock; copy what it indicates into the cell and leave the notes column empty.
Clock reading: 4:58
